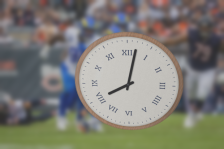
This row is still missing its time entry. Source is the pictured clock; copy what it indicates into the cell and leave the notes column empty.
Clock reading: 8:02
